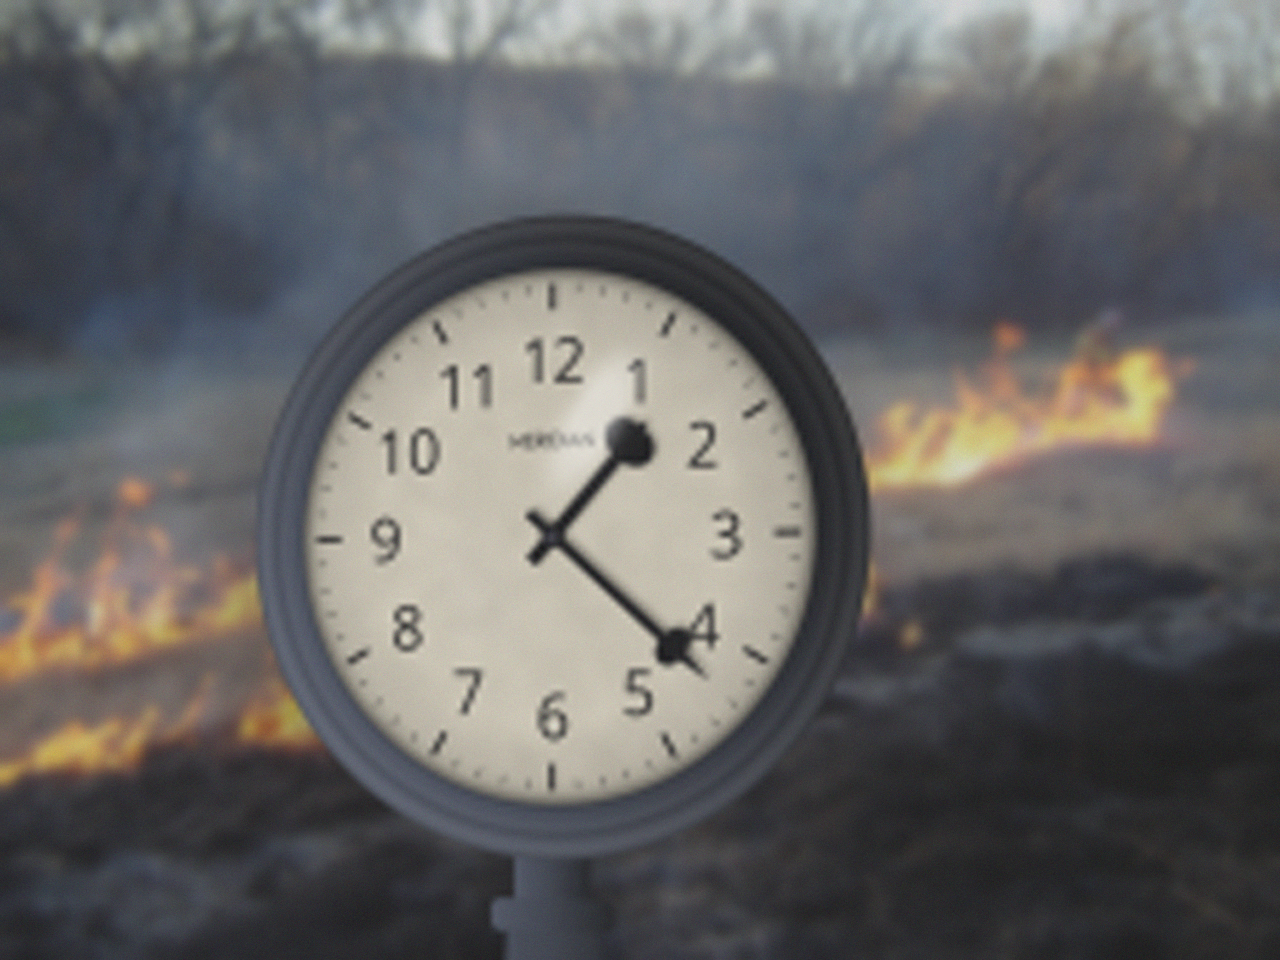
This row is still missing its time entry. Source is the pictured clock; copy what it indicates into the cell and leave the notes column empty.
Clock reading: 1:22
